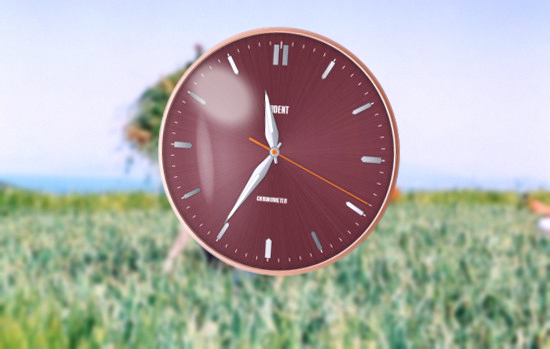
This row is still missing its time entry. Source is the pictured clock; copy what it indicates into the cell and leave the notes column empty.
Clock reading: 11:35:19
